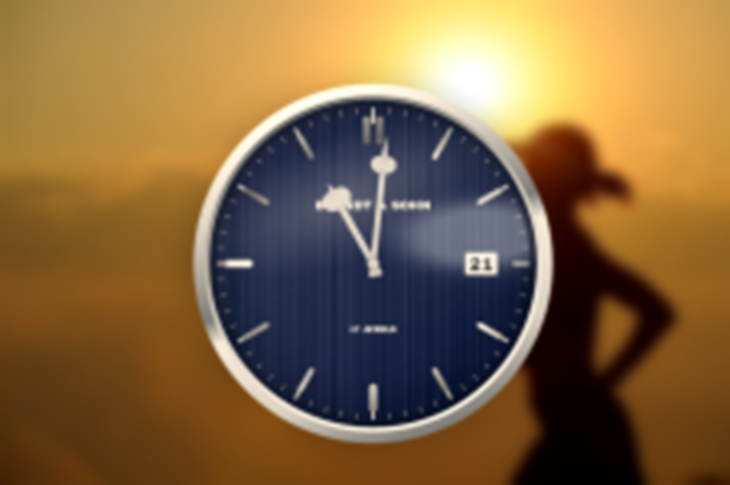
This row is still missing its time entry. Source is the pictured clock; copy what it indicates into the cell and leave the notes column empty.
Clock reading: 11:01
